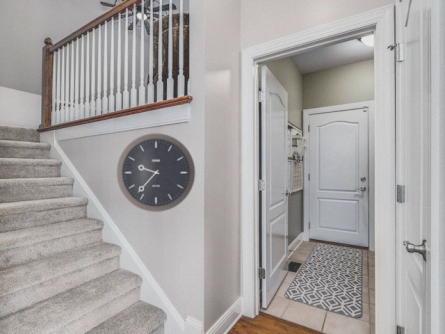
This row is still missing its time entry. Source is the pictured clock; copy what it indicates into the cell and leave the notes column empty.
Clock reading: 9:37
